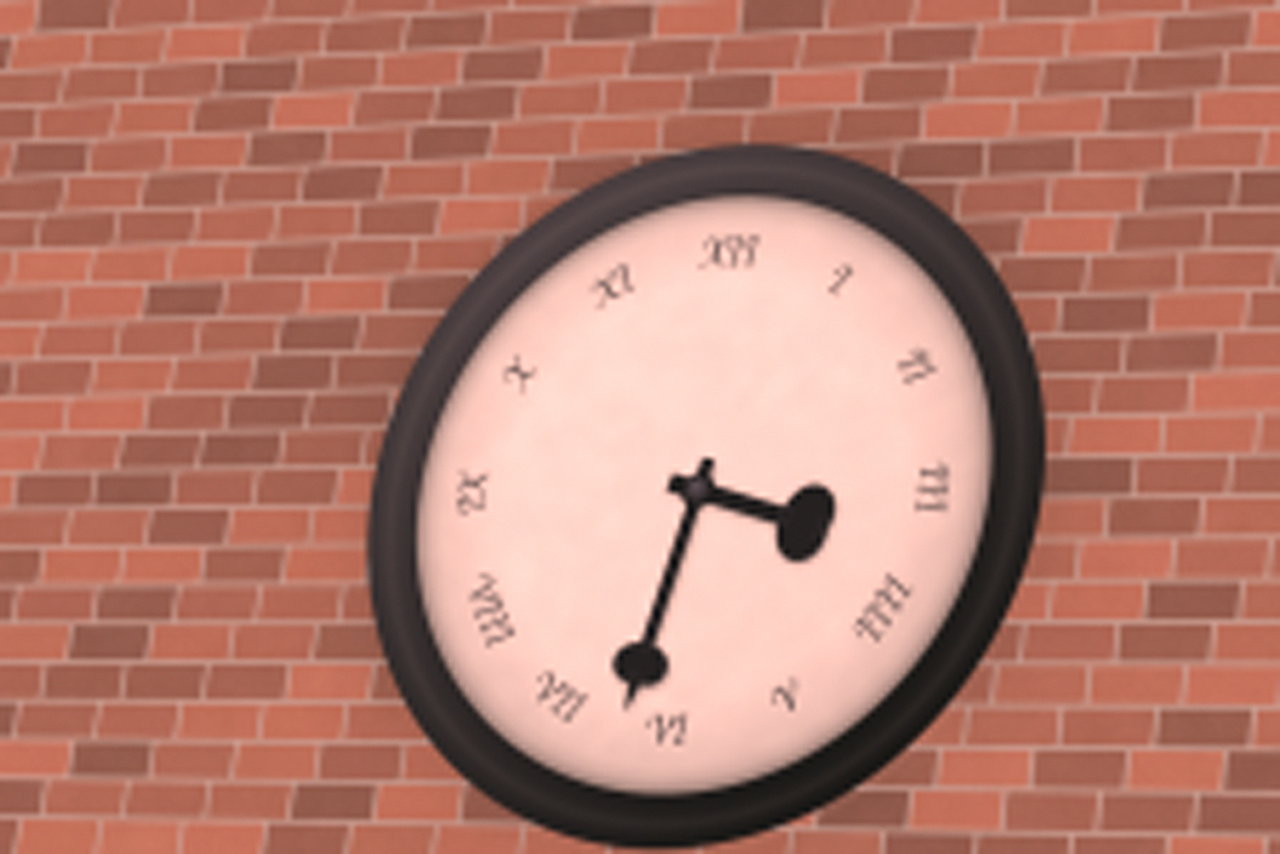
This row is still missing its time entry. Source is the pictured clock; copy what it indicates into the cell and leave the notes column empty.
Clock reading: 3:32
